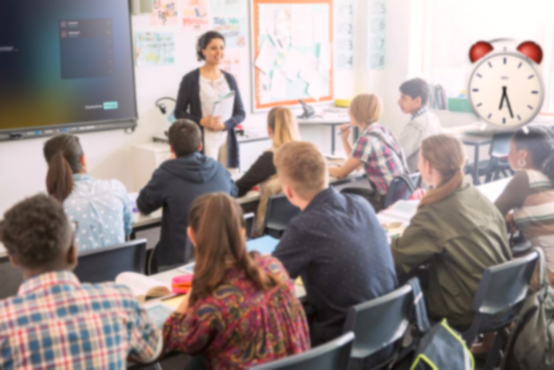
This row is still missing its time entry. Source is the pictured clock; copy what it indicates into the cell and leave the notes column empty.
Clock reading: 6:27
